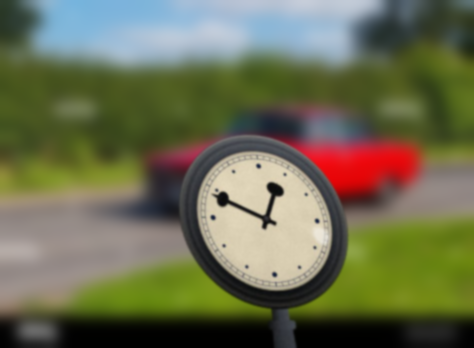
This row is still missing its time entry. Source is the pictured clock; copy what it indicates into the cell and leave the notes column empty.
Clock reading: 12:49
